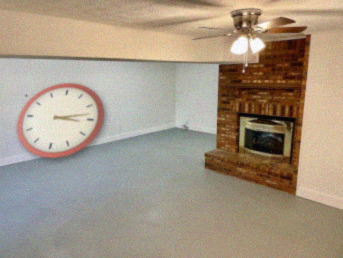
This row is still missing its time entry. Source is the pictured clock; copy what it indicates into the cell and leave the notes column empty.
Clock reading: 3:13
